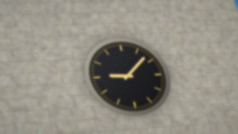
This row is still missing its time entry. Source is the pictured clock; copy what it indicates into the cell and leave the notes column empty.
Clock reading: 9:08
